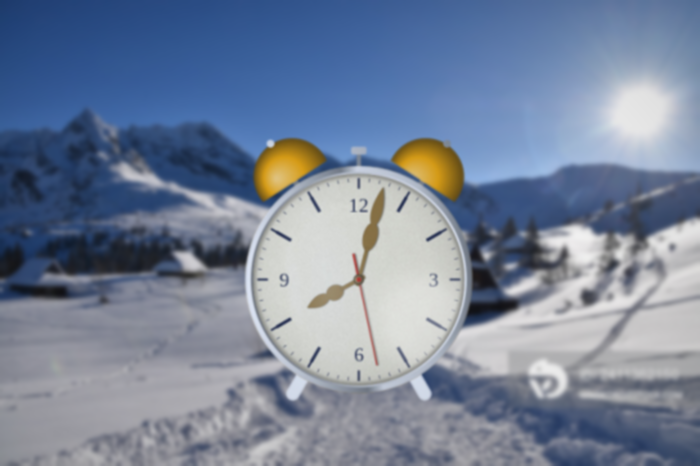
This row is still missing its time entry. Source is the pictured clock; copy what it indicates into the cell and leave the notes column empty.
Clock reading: 8:02:28
